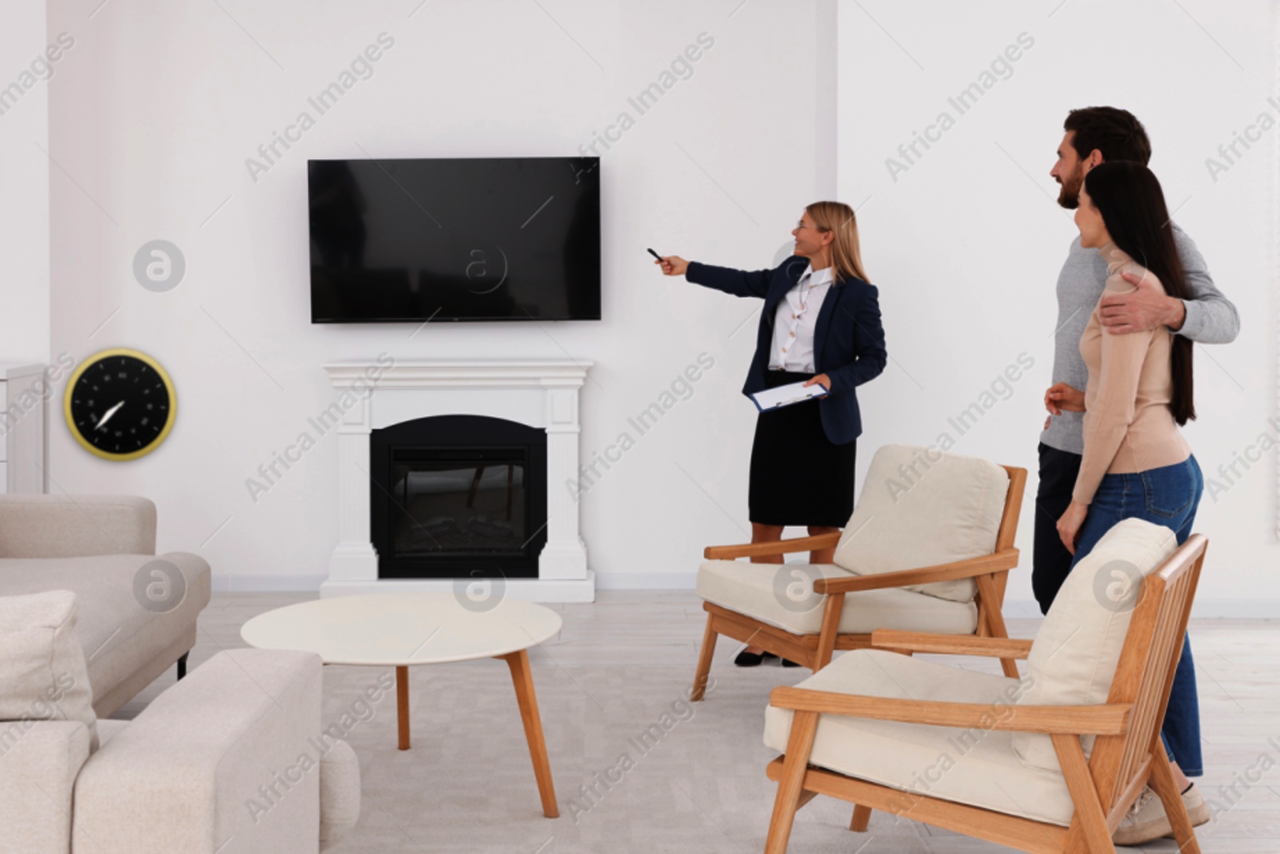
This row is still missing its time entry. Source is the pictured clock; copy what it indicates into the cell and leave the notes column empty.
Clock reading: 7:37
